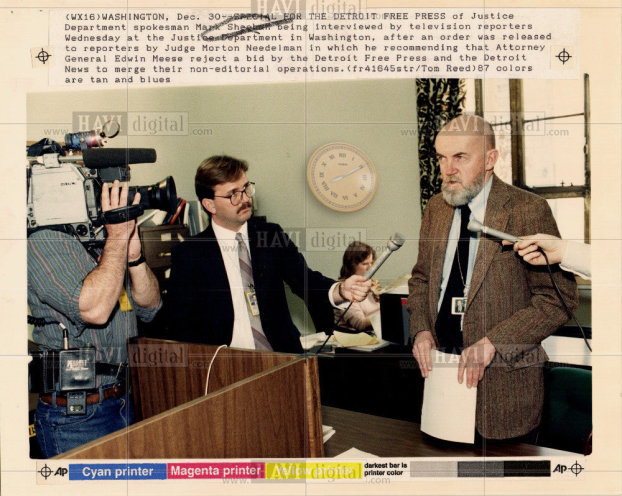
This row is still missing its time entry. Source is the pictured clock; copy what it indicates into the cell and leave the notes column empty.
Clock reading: 8:10
